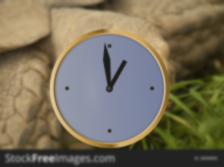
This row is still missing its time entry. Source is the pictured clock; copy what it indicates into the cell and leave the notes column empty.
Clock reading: 12:59
